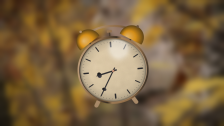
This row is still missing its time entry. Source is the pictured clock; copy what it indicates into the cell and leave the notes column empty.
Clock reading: 8:35
